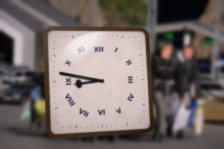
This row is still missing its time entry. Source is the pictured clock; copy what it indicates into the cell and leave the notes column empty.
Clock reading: 8:47
